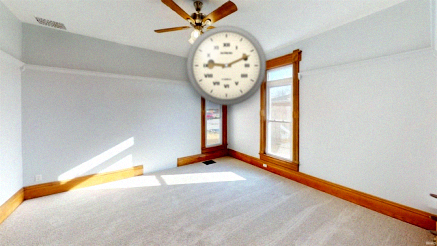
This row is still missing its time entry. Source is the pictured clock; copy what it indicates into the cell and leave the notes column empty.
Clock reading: 9:11
